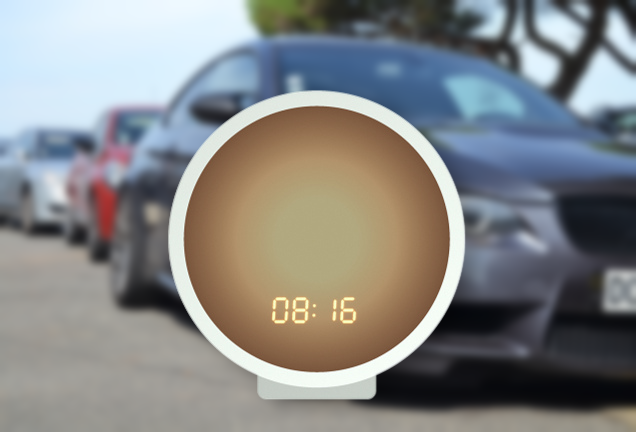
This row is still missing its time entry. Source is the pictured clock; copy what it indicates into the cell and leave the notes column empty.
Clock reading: 8:16
